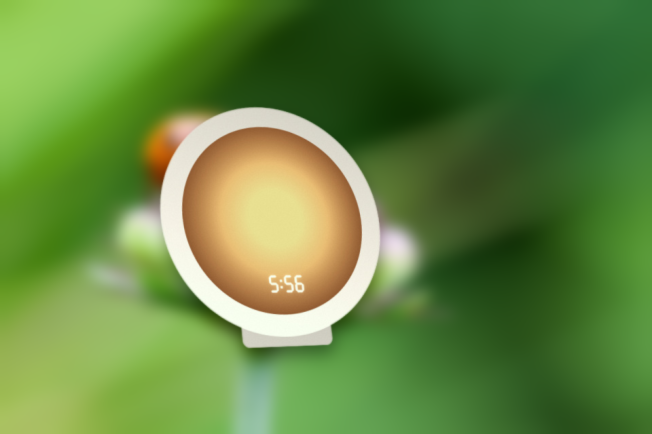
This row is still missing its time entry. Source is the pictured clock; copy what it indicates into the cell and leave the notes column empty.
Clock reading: 5:56
